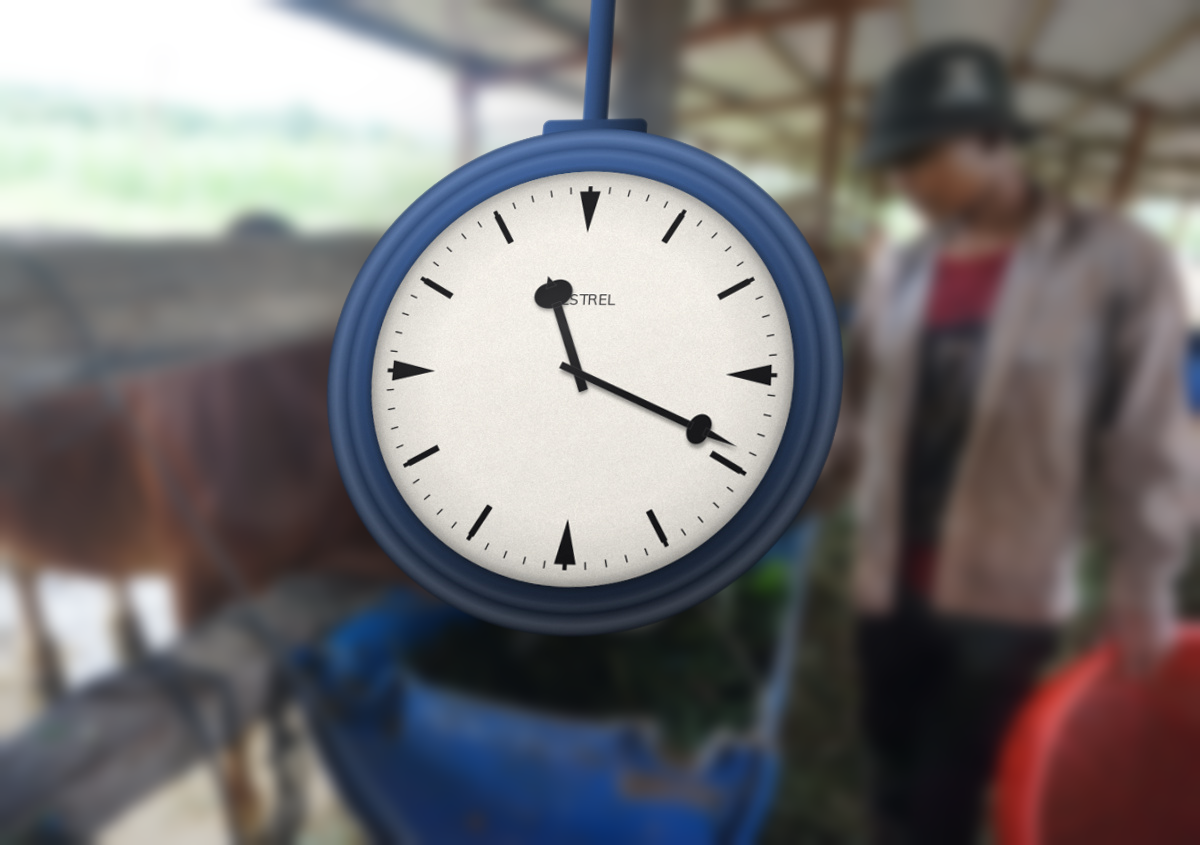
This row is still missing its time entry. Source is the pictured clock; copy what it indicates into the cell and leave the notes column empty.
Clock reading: 11:19
